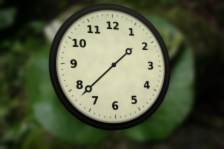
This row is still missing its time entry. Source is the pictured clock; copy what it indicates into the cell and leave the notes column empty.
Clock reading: 1:38
